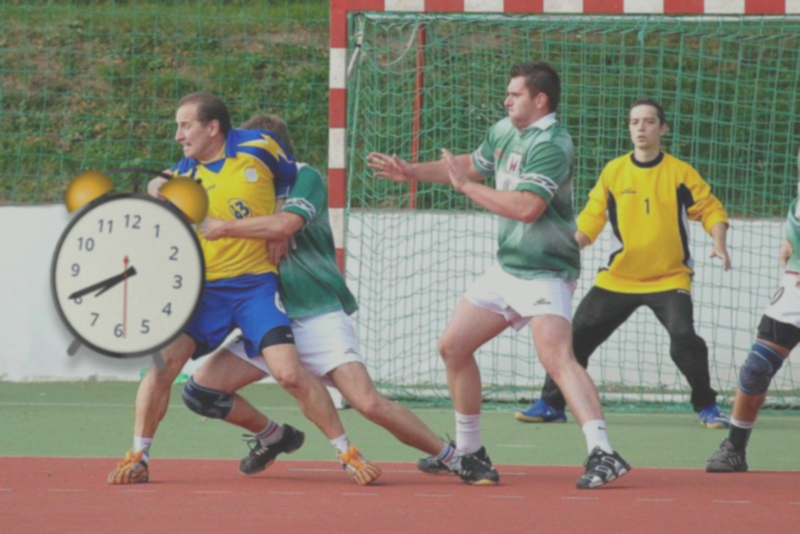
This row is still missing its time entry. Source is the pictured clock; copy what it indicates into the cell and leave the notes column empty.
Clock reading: 7:40:29
